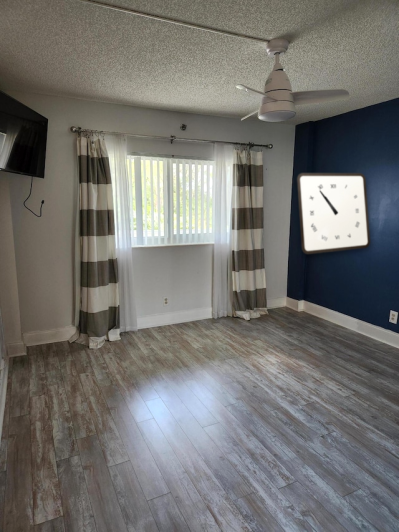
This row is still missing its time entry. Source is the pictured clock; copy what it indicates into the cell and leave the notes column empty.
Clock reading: 10:54
